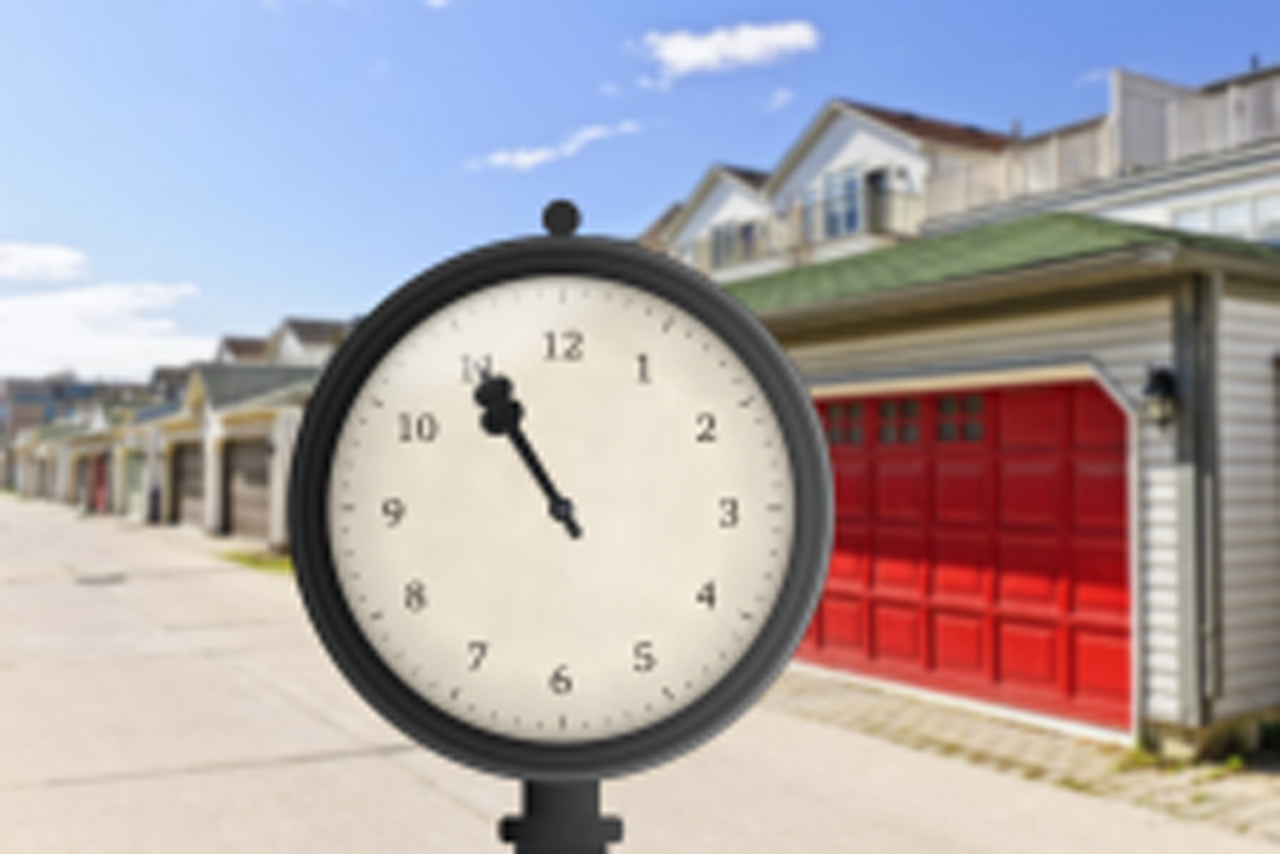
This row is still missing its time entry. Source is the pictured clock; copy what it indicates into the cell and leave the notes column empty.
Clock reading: 10:55
